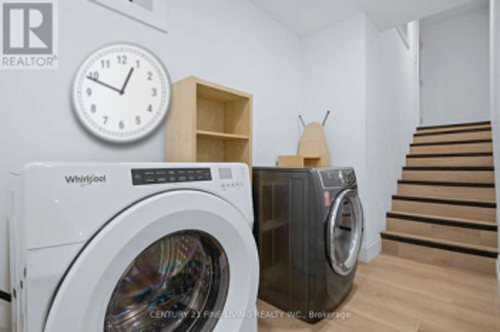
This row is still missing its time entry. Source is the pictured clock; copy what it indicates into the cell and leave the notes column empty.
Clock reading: 12:49
